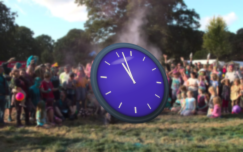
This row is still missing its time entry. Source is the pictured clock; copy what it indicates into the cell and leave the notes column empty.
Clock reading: 10:57
